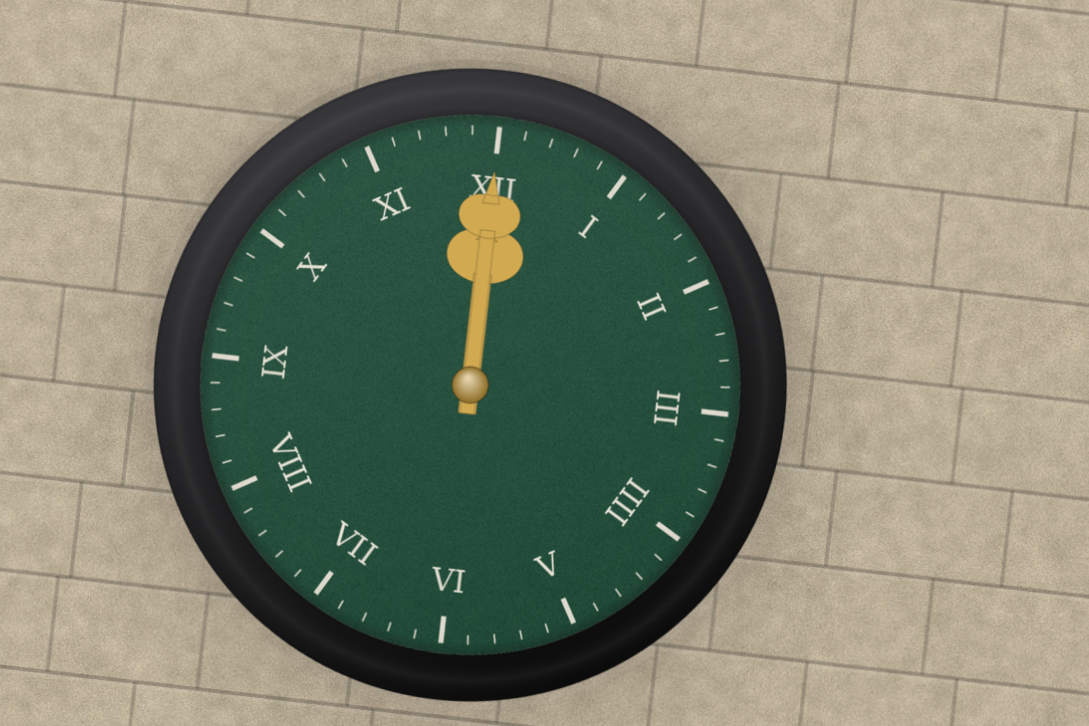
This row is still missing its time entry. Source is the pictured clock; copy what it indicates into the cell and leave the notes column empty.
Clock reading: 12:00
